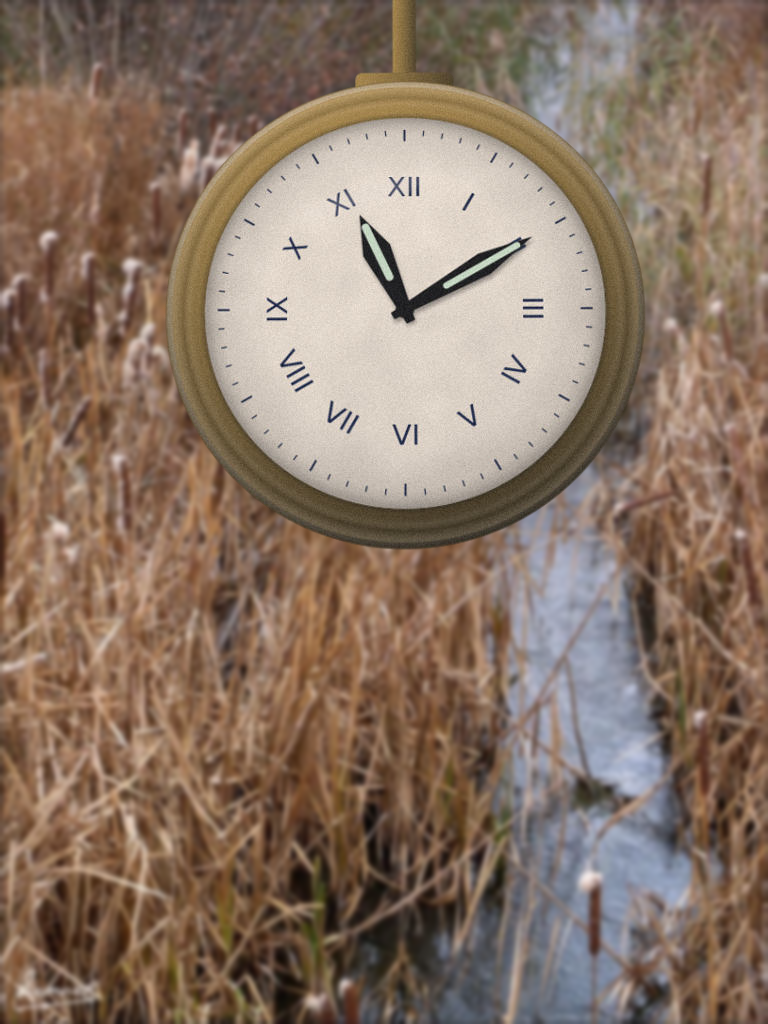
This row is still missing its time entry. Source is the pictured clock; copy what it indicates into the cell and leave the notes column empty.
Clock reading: 11:10
